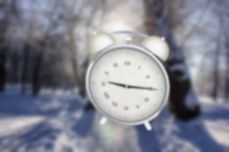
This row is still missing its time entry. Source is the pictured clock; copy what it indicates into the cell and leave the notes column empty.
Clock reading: 9:15
